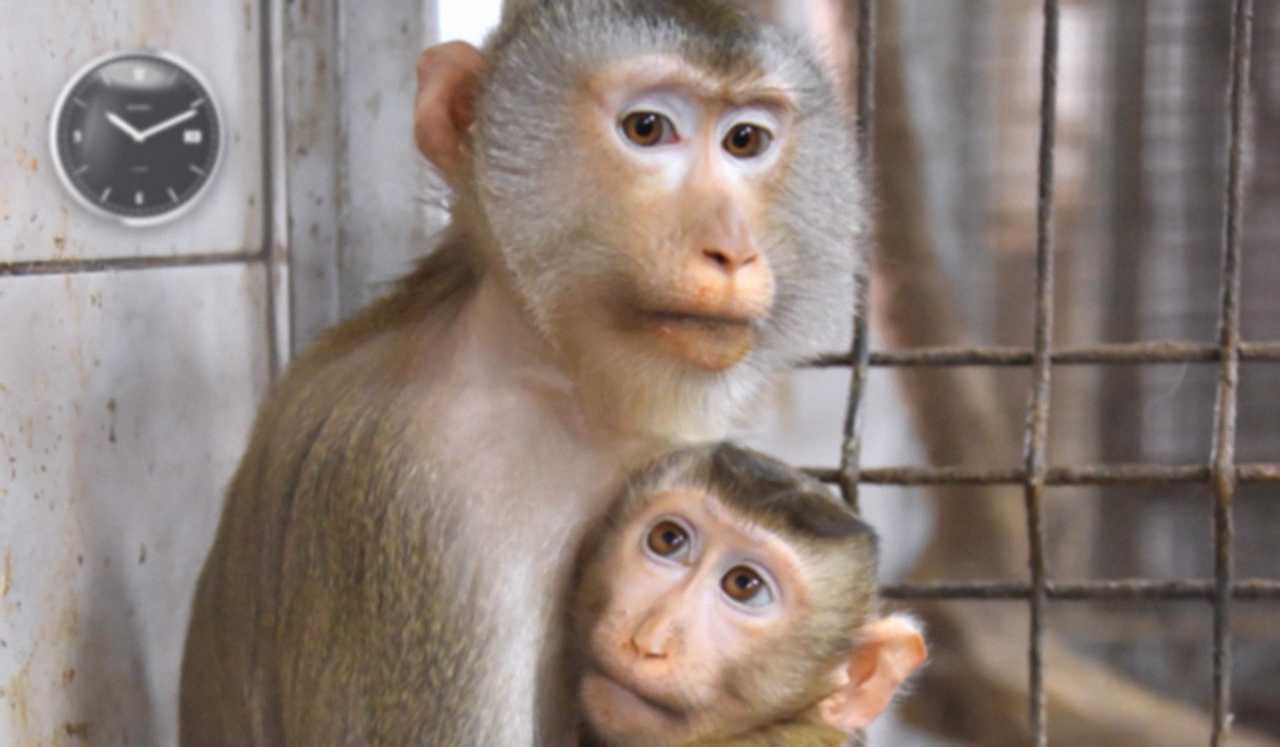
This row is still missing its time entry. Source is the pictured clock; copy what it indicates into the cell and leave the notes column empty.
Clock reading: 10:11
